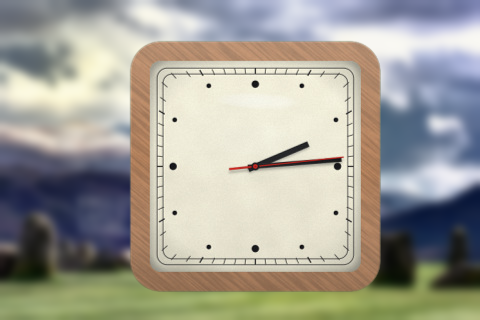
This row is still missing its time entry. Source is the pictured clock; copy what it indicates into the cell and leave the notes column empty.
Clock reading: 2:14:14
